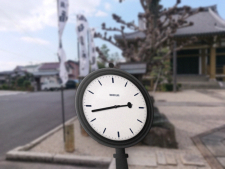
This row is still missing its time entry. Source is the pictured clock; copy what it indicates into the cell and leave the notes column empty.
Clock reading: 2:43
